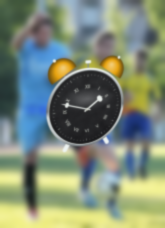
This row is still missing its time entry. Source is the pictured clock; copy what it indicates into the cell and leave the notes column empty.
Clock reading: 1:48
